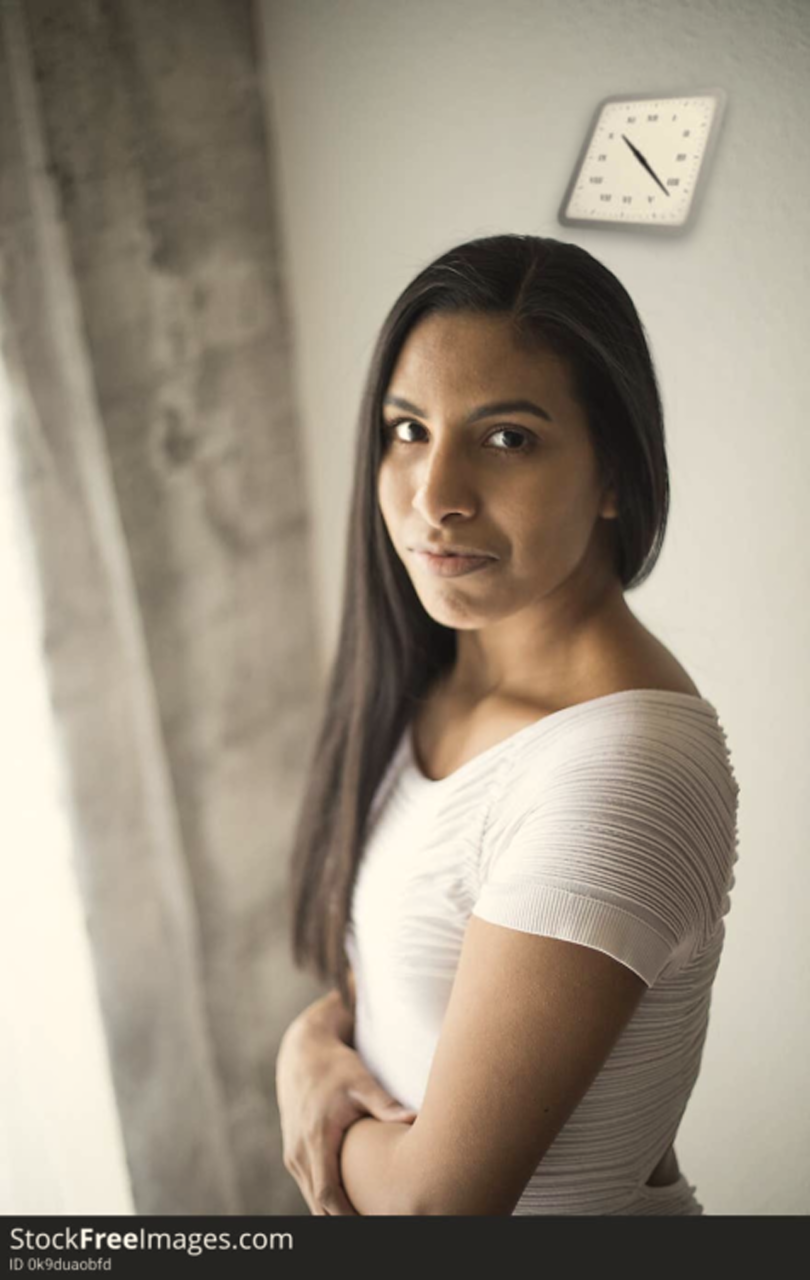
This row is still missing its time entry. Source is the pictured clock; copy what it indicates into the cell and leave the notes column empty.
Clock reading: 10:22
